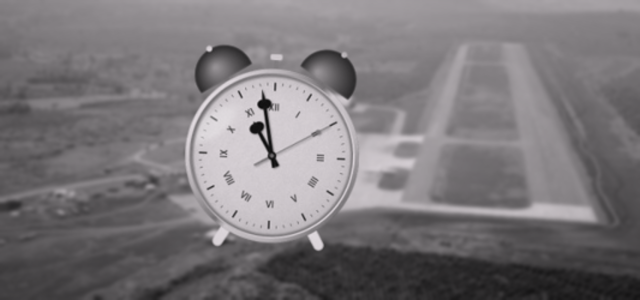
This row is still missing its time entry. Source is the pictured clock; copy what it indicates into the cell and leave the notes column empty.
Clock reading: 10:58:10
